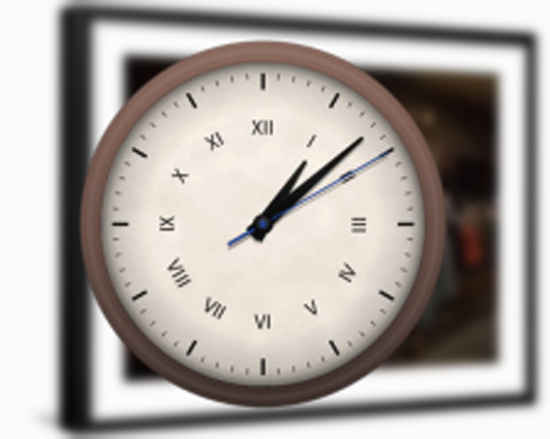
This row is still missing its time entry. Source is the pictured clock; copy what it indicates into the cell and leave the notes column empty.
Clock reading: 1:08:10
